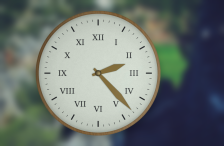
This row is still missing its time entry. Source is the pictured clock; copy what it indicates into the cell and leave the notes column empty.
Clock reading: 2:23
